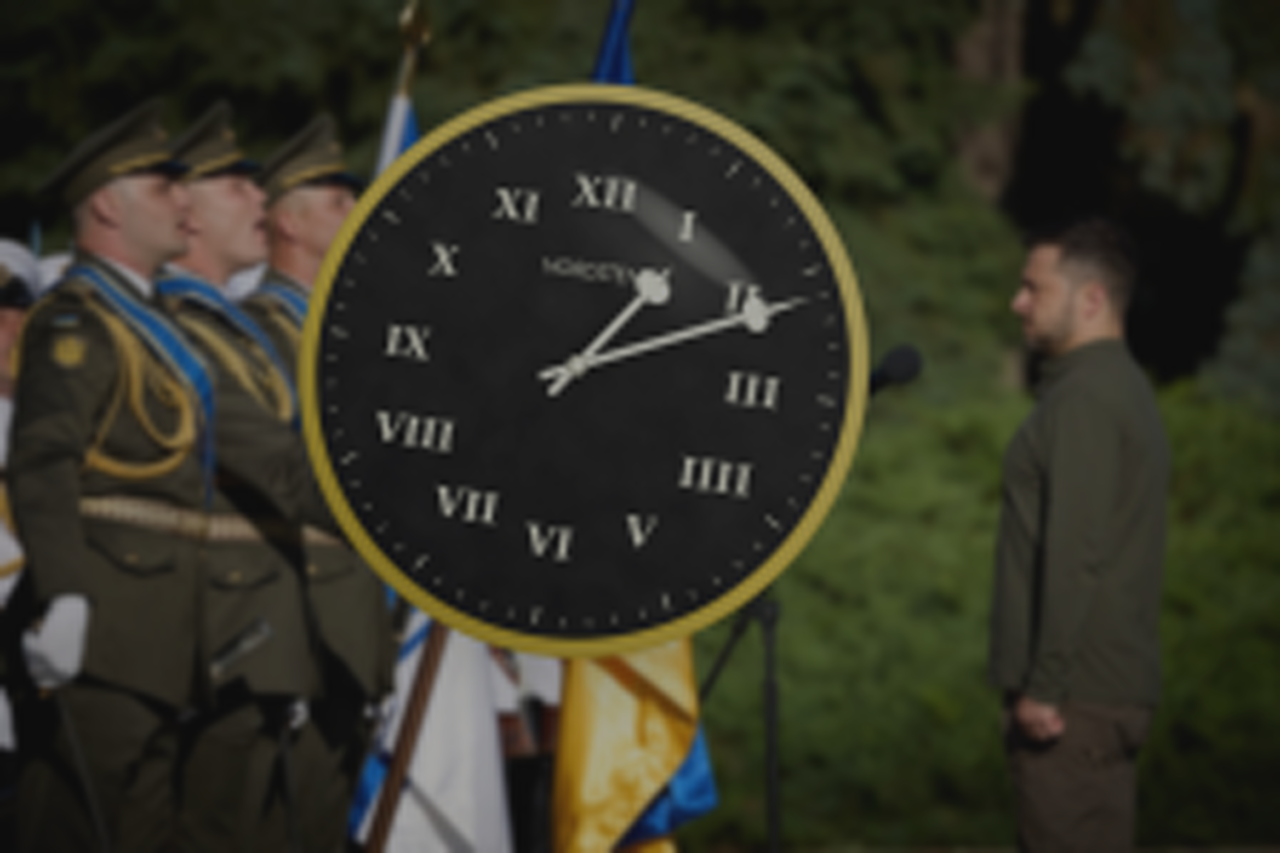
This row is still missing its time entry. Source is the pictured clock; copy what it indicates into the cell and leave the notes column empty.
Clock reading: 1:11
